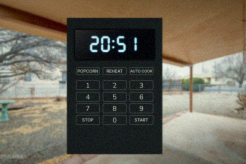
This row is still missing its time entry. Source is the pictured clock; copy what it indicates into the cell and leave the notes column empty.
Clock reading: 20:51
